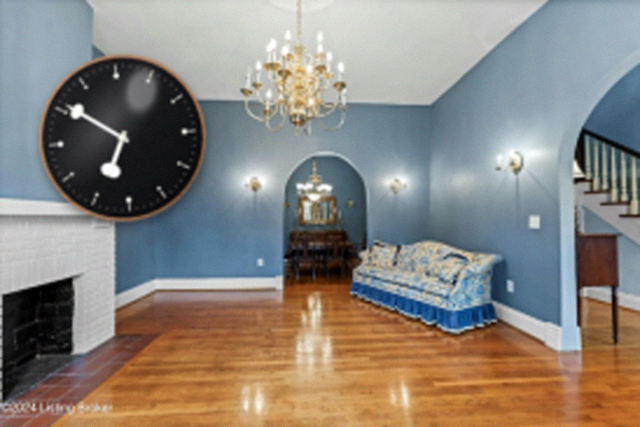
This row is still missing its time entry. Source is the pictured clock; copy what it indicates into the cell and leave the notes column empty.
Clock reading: 6:51
